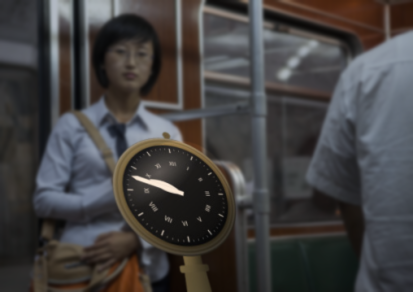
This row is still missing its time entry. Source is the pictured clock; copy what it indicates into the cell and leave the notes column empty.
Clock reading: 9:48
